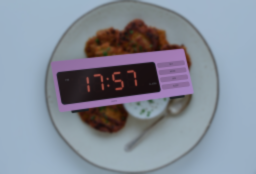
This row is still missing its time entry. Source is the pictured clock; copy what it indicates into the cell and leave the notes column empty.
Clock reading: 17:57
